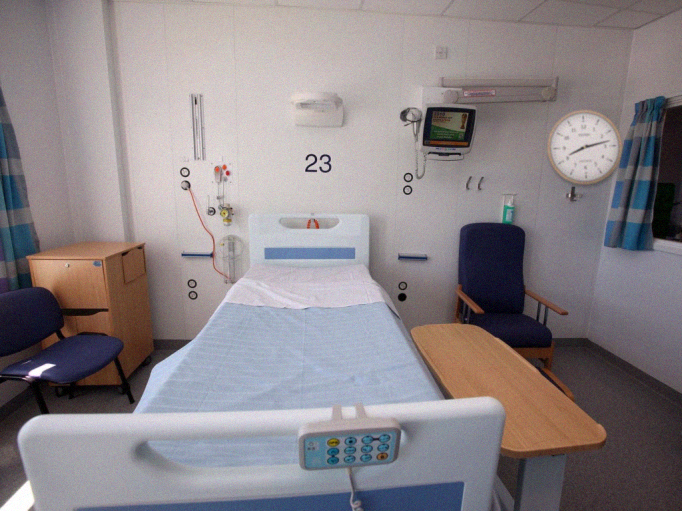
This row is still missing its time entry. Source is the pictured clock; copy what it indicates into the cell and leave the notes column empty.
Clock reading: 8:13
